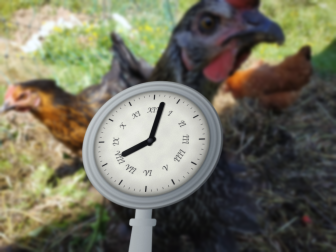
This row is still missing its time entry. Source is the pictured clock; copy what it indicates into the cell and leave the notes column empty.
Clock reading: 8:02
